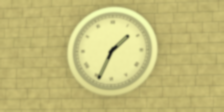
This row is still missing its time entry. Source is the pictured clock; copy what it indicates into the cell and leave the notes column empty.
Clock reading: 1:34
